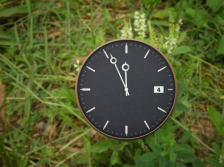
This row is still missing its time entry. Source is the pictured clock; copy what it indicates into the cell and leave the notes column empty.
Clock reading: 11:56
